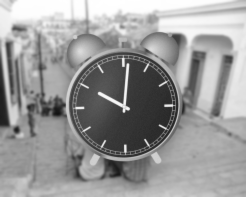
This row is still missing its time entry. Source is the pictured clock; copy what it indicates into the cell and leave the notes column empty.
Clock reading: 10:01
